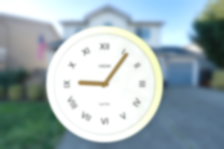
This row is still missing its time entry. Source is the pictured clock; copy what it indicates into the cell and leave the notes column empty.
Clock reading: 9:06
